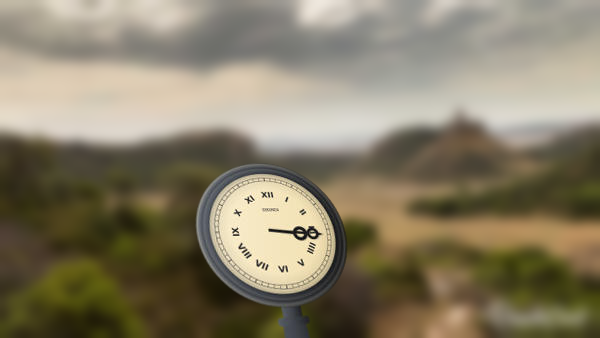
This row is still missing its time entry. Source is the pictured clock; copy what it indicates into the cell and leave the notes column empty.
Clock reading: 3:16
